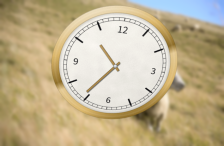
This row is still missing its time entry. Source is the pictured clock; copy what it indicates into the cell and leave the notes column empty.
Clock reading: 10:36
